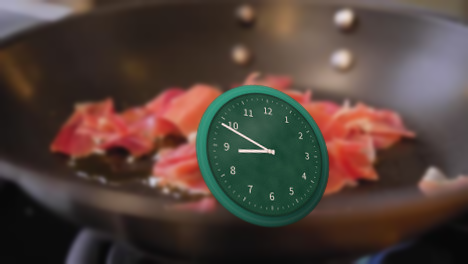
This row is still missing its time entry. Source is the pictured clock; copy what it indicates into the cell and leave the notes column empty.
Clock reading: 8:49
